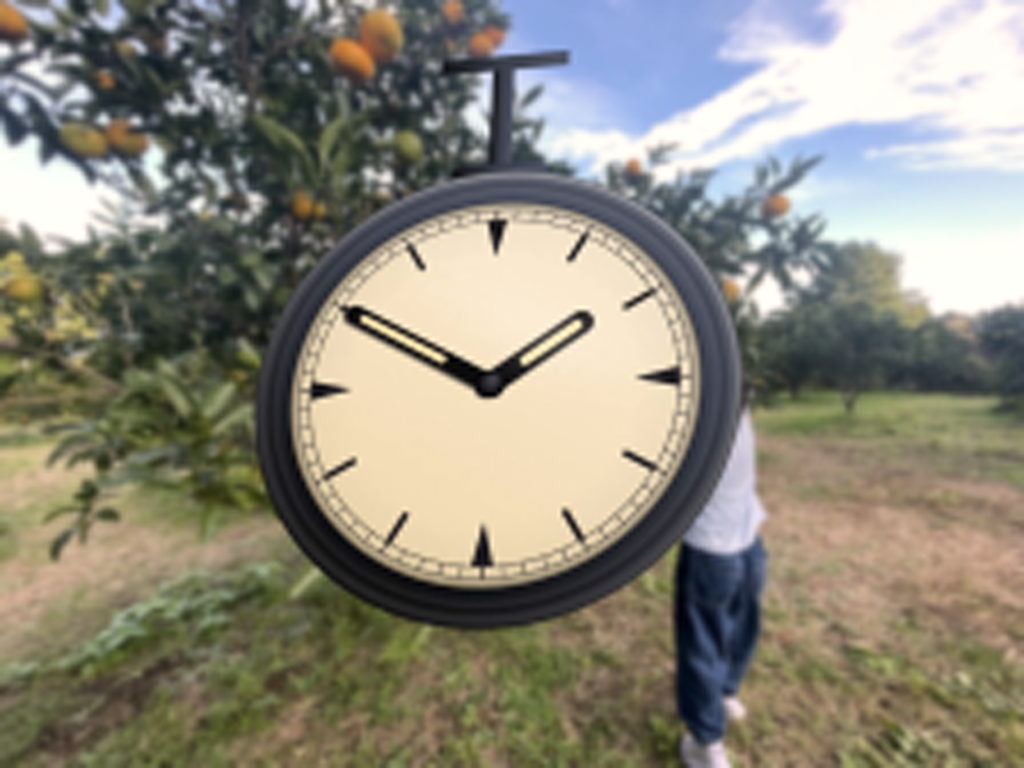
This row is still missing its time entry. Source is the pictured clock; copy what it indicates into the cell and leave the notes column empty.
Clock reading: 1:50
